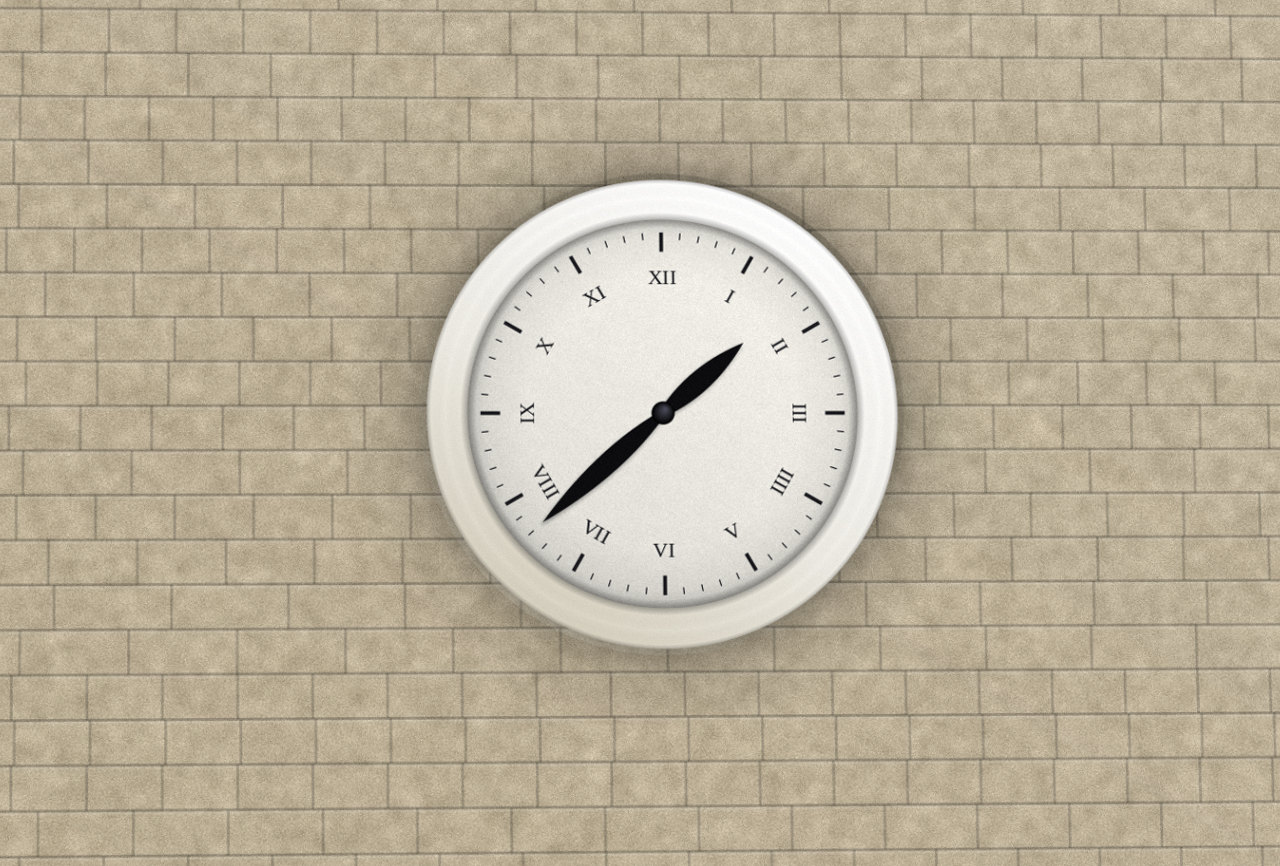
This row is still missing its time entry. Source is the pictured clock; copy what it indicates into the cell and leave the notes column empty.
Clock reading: 1:38
